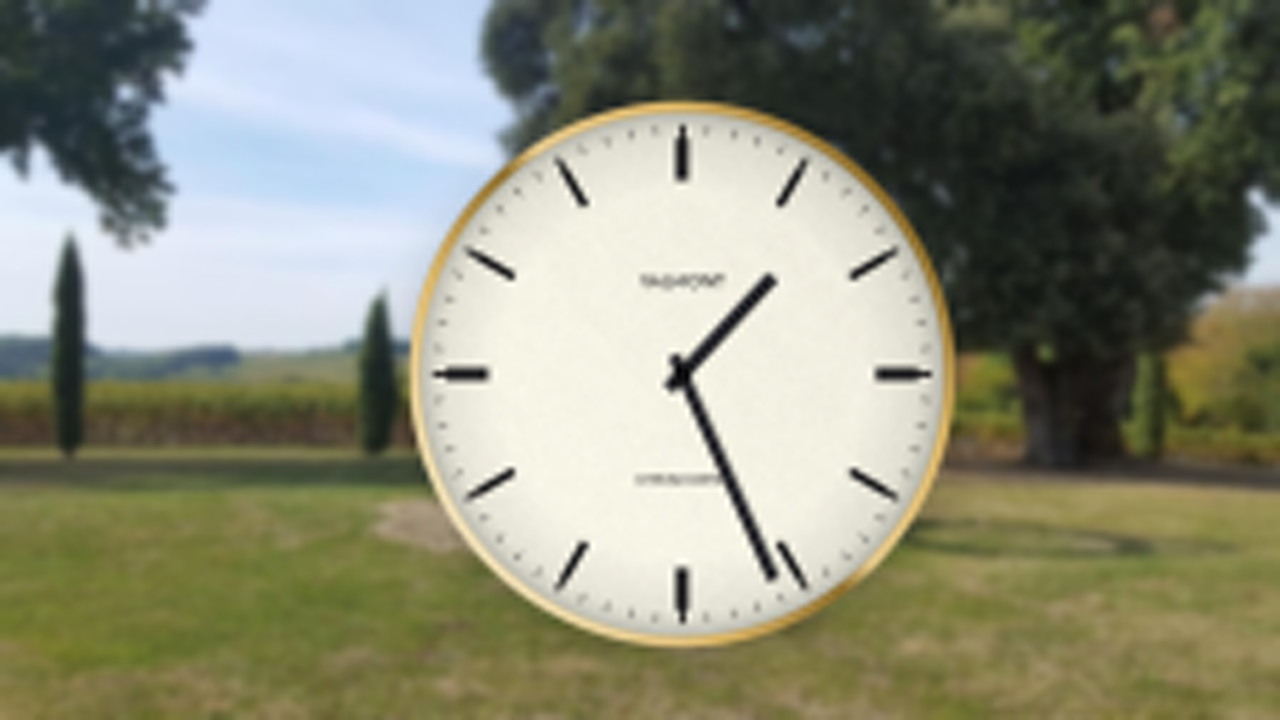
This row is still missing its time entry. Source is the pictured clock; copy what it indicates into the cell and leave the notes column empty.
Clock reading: 1:26
